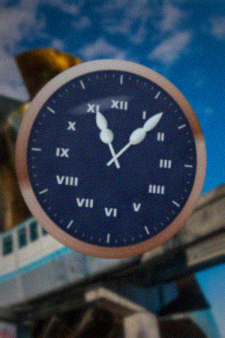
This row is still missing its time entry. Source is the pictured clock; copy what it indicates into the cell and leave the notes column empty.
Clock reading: 11:07
